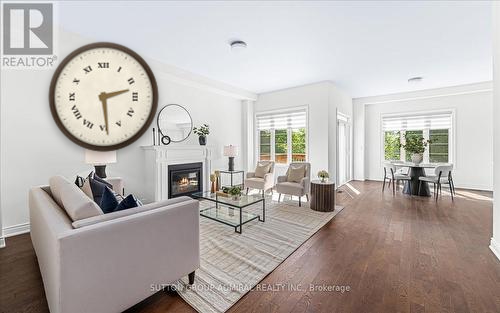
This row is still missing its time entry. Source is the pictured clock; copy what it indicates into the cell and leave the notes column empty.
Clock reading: 2:29
